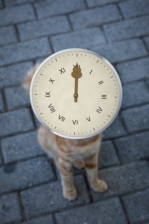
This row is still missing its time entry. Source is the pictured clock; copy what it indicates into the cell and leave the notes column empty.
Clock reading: 12:00
